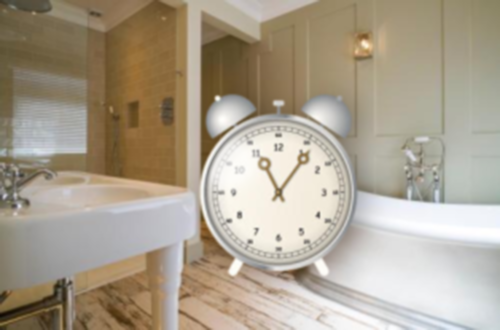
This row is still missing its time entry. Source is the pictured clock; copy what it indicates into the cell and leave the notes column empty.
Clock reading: 11:06
